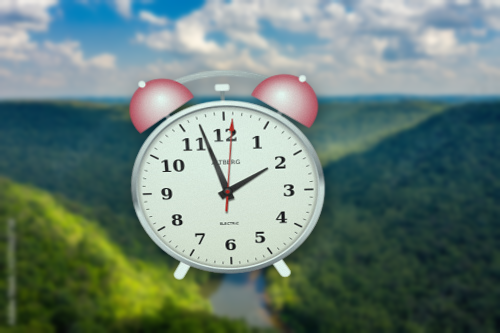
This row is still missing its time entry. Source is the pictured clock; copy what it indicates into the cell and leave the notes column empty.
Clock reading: 1:57:01
